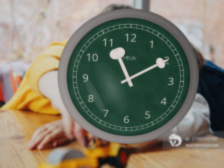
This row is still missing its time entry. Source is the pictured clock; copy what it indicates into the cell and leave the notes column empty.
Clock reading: 11:10
